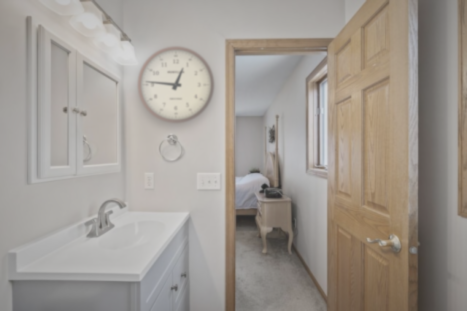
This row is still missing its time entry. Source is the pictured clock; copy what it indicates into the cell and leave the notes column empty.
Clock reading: 12:46
